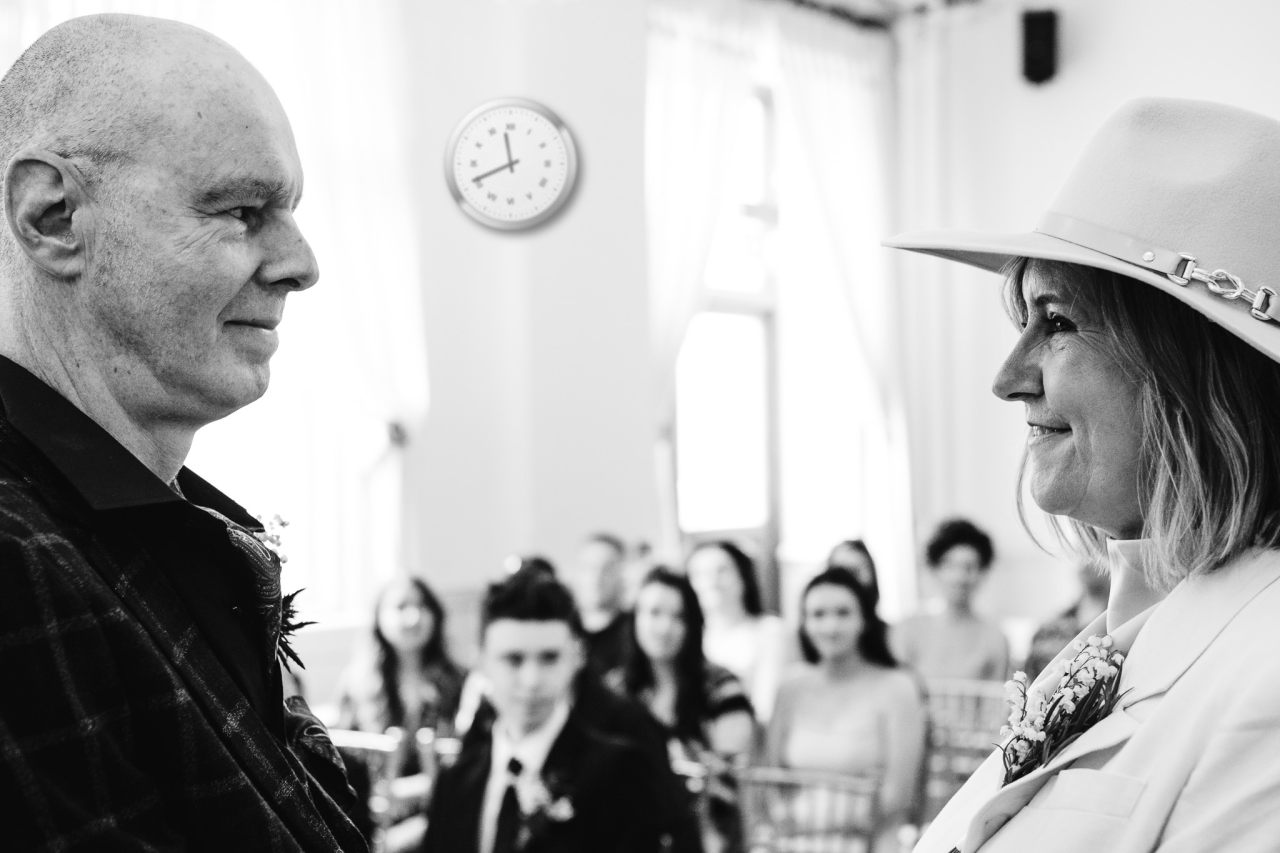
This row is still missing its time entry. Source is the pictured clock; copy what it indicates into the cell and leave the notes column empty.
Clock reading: 11:41
